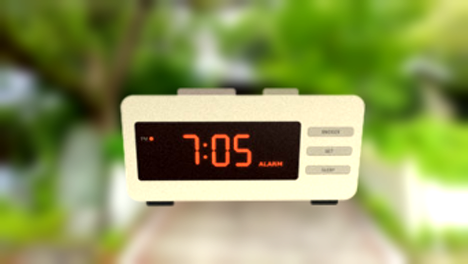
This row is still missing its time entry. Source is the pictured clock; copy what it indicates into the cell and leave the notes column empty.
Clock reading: 7:05
